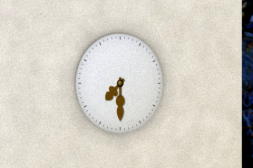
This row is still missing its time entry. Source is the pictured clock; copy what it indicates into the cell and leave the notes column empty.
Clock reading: 7:30
